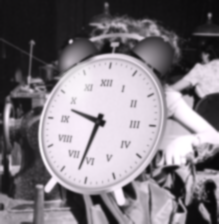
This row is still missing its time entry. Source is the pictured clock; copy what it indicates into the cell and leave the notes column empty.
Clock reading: 9:32
